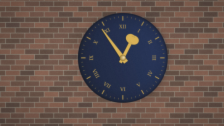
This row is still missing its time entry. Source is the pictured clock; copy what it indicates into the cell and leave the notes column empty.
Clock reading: 12:54
